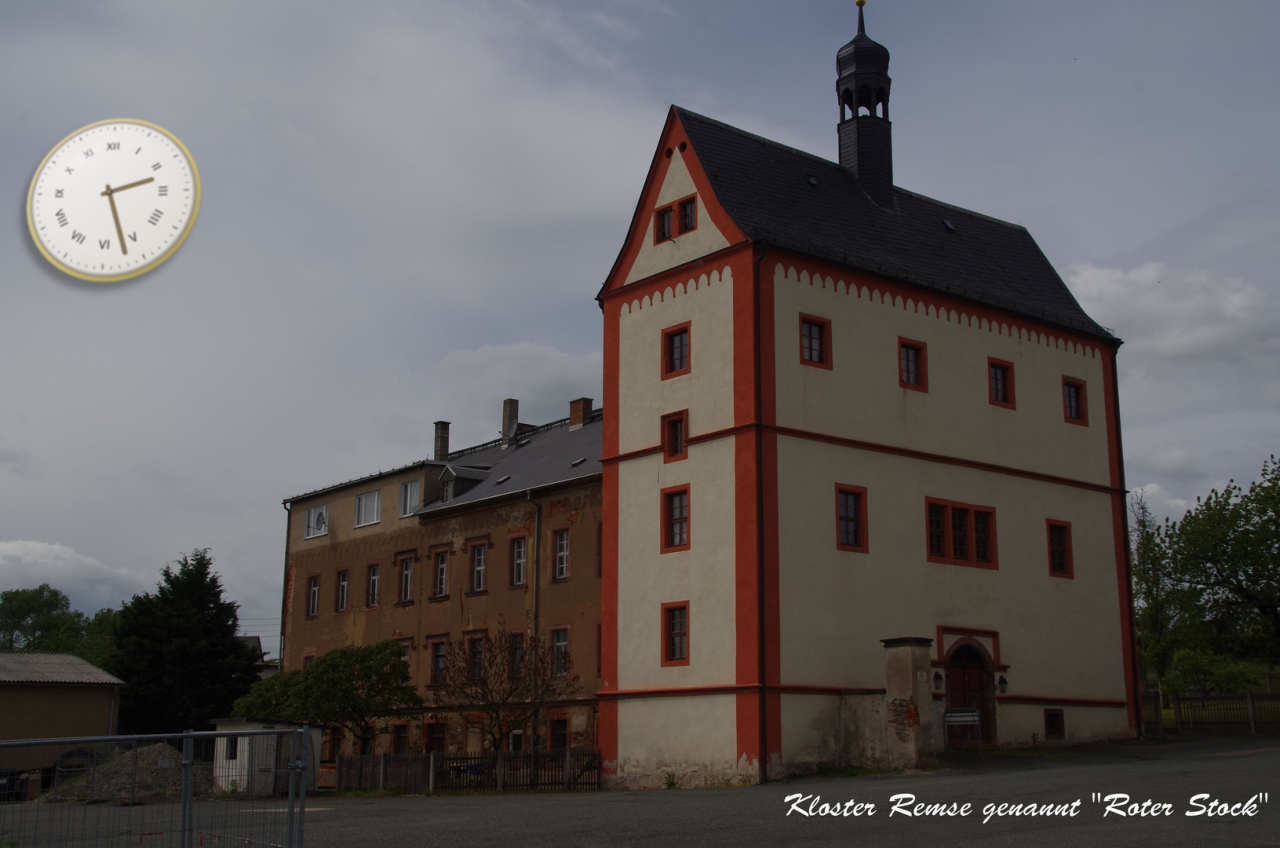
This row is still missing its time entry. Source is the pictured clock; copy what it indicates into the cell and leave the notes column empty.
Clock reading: 2:27
